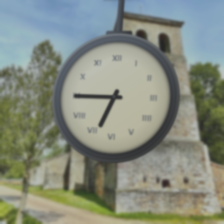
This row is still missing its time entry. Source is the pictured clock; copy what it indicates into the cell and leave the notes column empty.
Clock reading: 6:45
